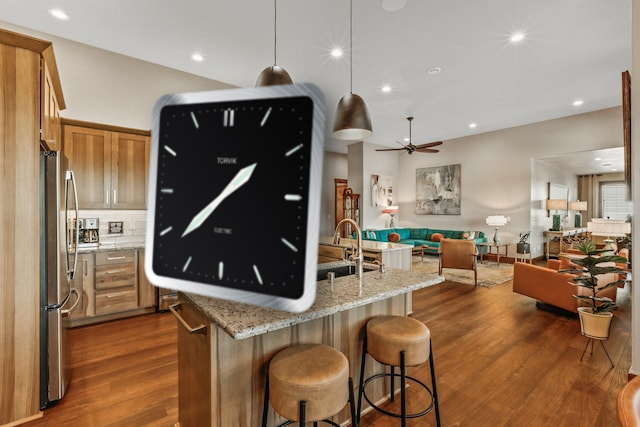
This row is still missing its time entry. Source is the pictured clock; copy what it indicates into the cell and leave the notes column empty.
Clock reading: 1:38
